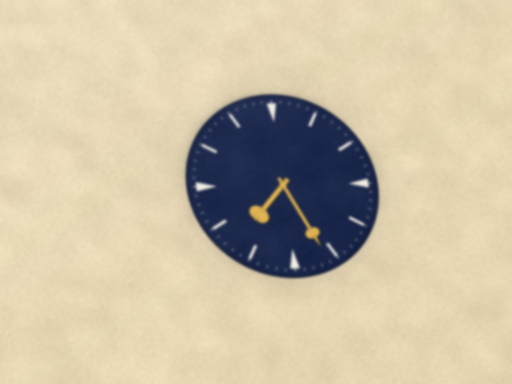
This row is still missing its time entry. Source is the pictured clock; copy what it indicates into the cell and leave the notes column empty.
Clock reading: 7:26
